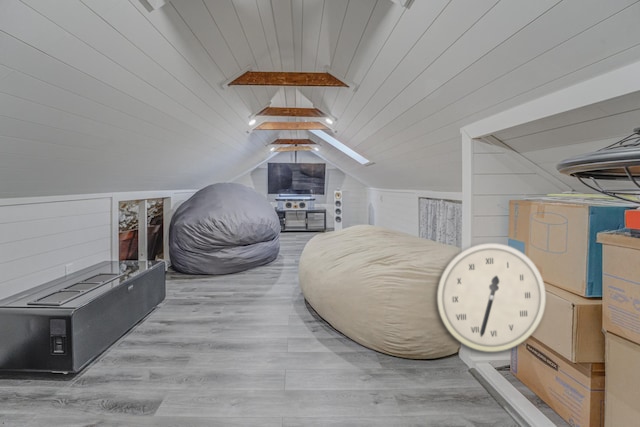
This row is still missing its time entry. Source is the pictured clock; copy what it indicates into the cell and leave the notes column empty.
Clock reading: 12:33
